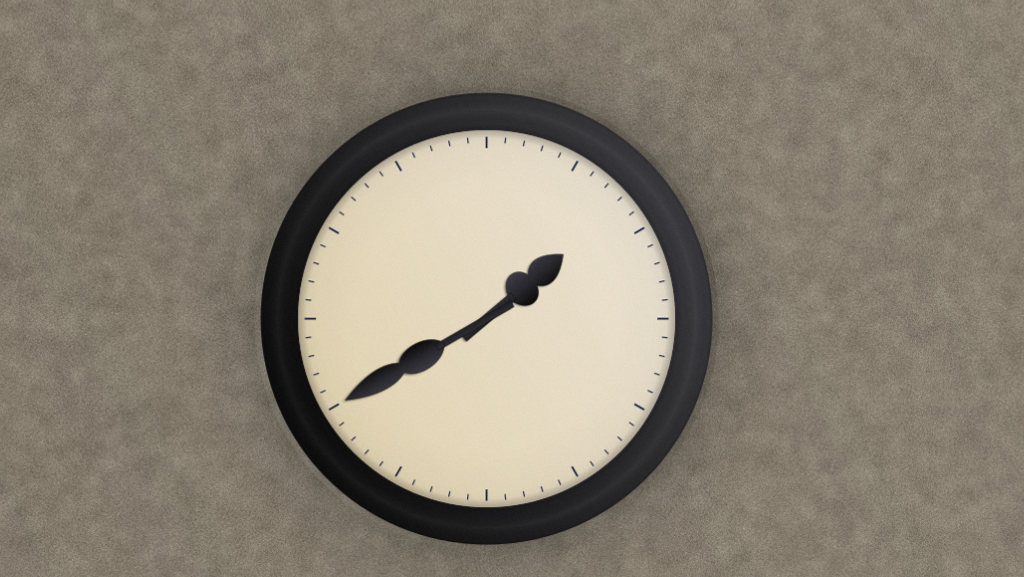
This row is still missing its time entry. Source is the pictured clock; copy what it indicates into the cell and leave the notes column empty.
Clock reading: 1:40
